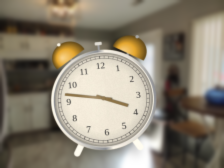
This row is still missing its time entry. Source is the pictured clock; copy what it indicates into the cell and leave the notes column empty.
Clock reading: 3:47
